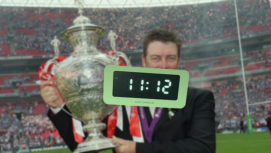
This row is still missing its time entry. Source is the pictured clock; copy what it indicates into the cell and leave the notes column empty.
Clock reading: 11:12
